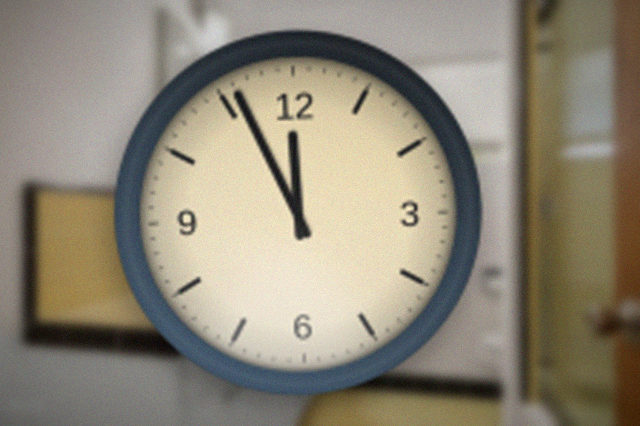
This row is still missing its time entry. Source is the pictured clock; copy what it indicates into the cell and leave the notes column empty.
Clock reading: 11:56
